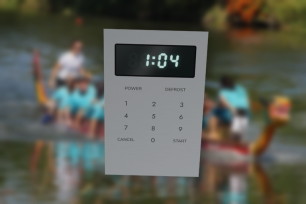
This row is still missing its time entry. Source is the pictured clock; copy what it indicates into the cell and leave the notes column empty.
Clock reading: 1:04
